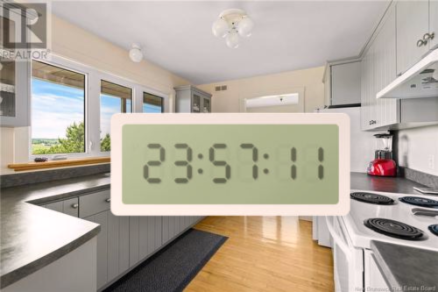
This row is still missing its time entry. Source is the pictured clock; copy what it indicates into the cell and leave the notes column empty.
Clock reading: 23:57:11
